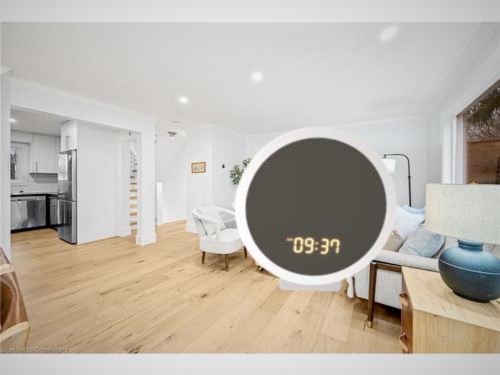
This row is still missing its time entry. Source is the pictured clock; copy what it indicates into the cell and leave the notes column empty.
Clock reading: 9:37
